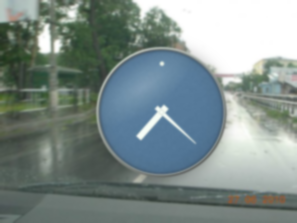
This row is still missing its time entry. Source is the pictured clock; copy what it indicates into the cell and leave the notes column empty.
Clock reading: 7:22
